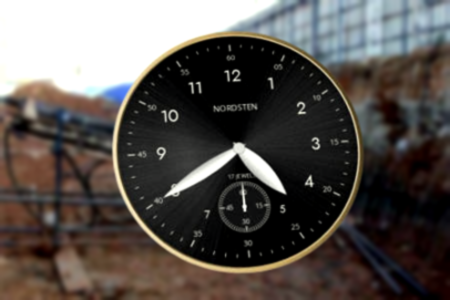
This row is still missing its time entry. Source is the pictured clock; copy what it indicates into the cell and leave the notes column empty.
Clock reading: 4:40
